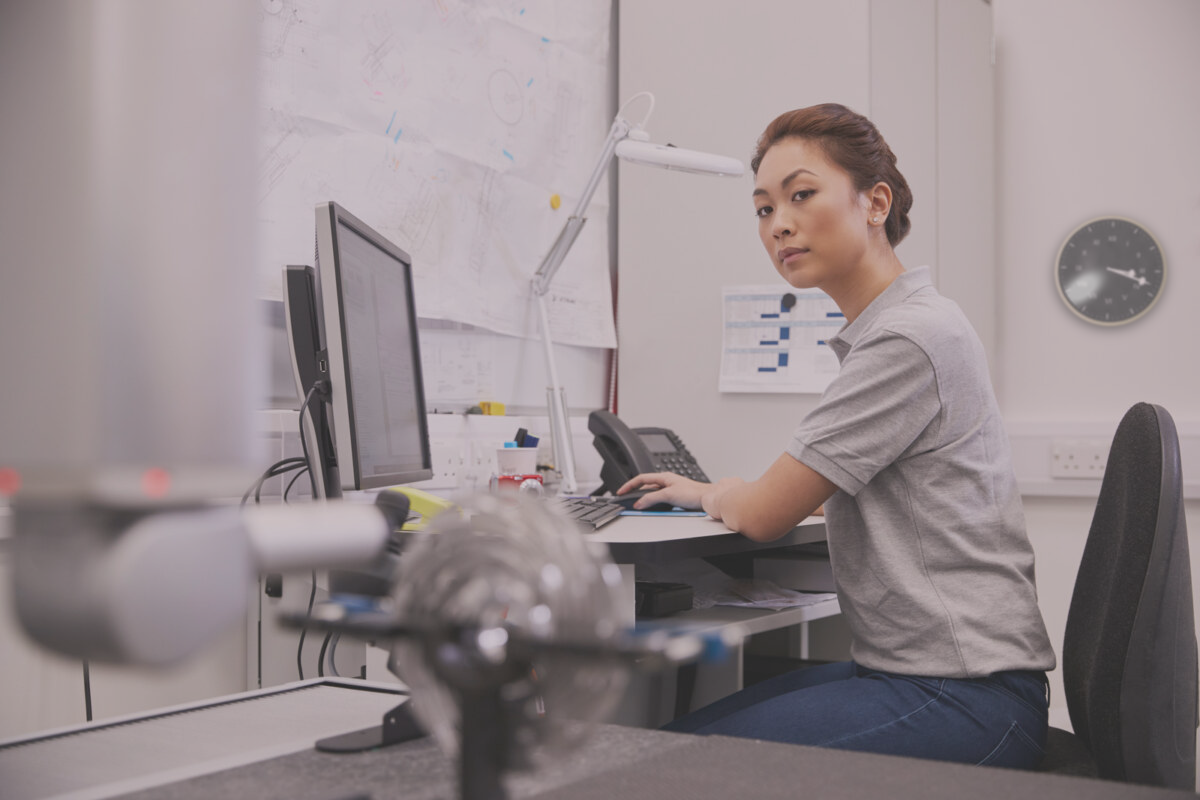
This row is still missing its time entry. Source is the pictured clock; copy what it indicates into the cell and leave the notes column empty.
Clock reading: 3:18
